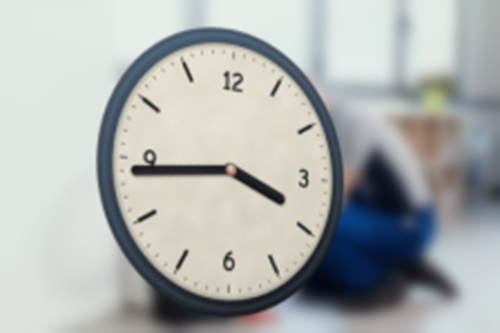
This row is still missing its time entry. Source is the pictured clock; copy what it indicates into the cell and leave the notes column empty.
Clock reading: 3:44
